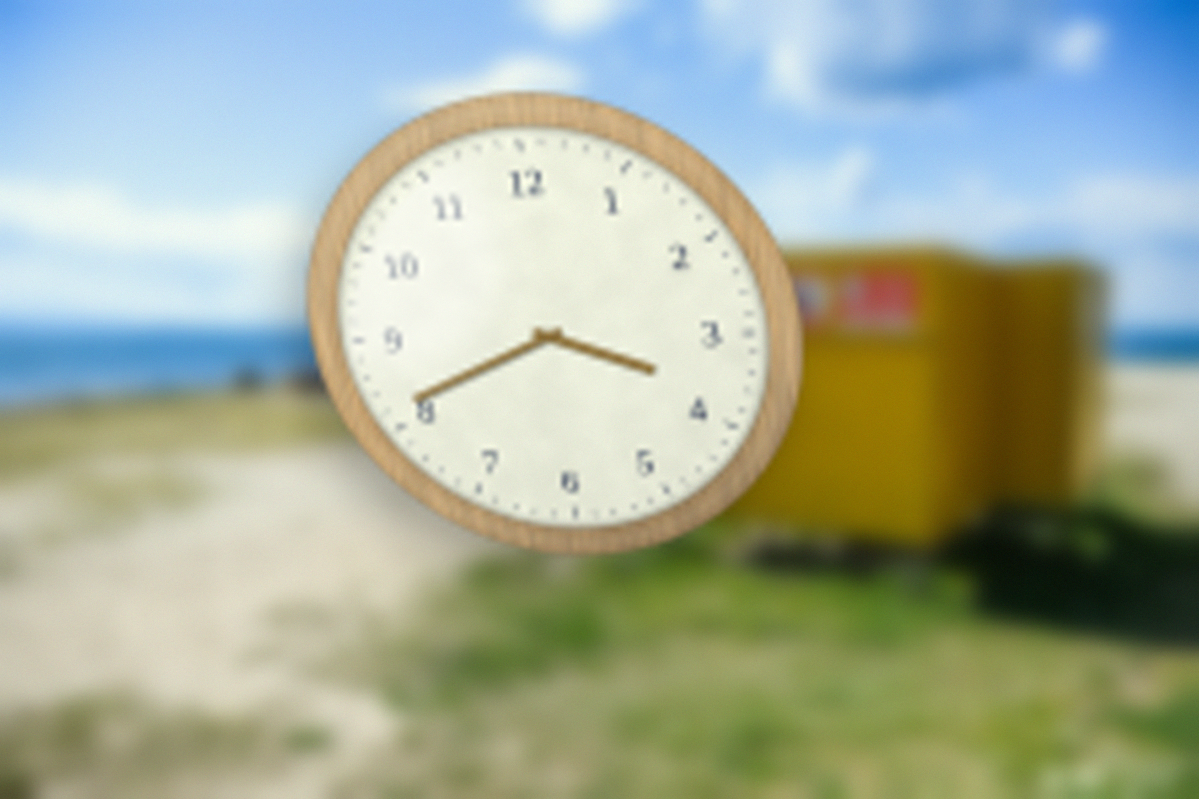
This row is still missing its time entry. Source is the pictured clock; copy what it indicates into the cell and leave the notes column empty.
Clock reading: 3:41
